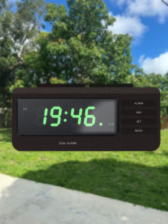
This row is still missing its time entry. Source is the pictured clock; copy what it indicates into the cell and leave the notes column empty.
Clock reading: 19:46
